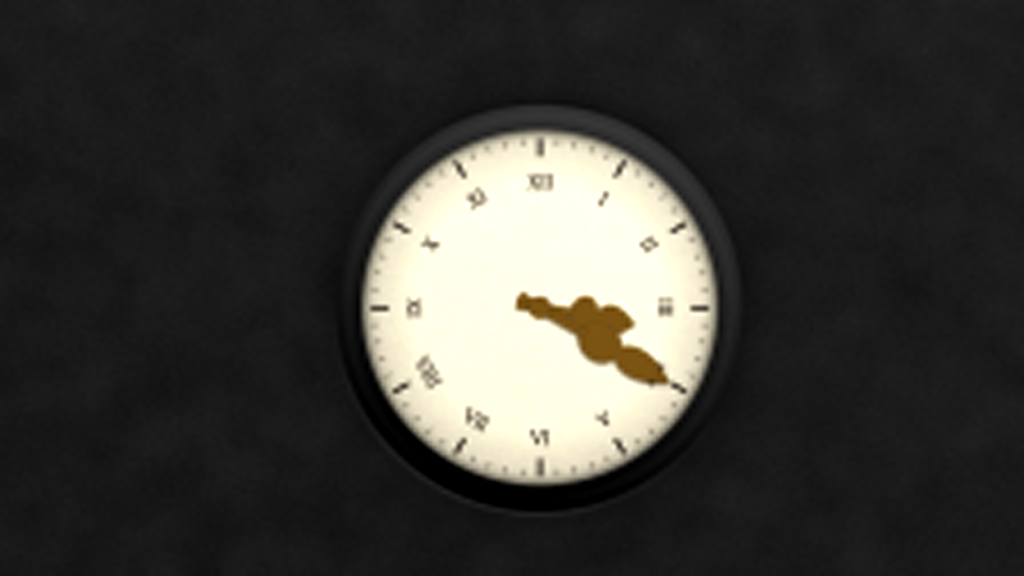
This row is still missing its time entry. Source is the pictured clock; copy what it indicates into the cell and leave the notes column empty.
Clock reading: 3:20
